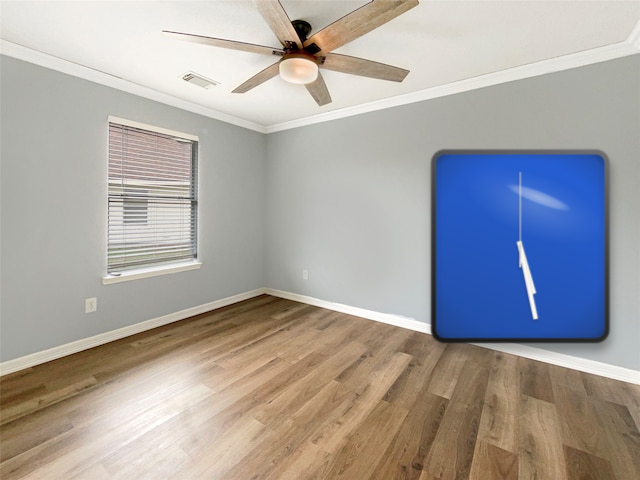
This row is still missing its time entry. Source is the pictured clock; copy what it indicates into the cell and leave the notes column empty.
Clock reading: 5:28:00
